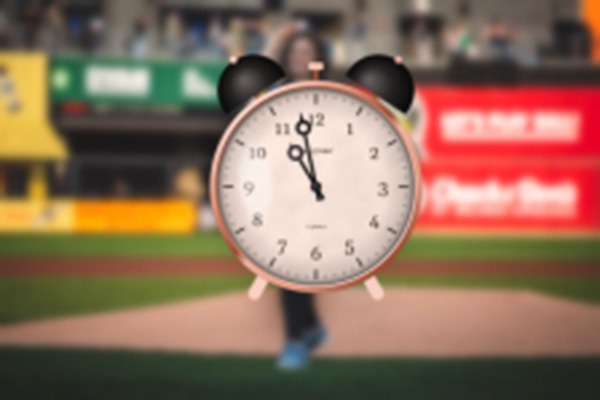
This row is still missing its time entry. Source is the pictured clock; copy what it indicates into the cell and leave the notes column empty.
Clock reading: 10:58
